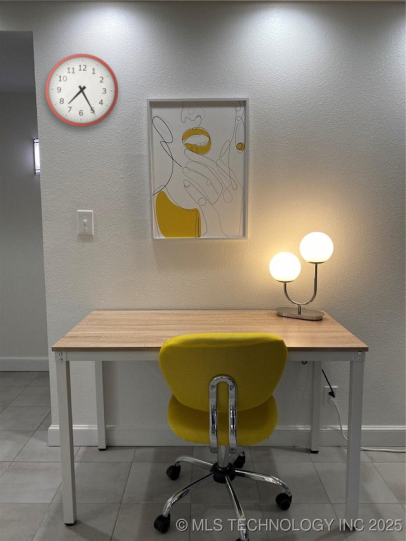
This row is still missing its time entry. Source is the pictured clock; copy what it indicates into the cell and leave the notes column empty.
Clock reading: 7:25
